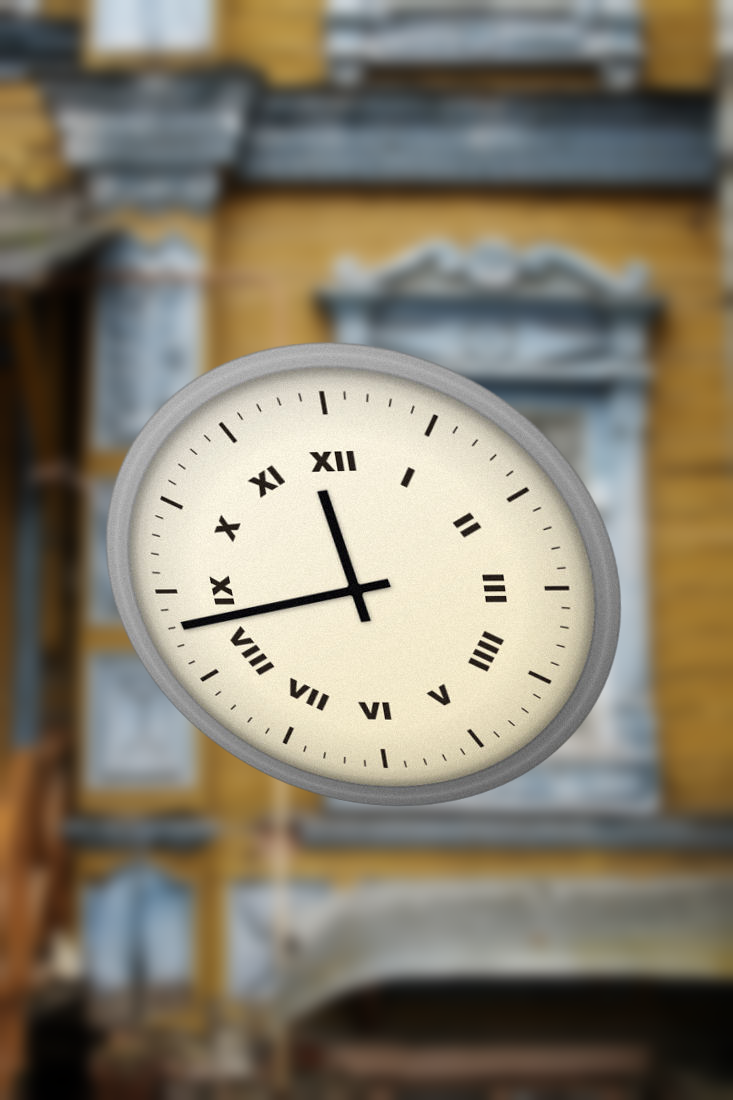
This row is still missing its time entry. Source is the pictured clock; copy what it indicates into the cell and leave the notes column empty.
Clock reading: 11:43
